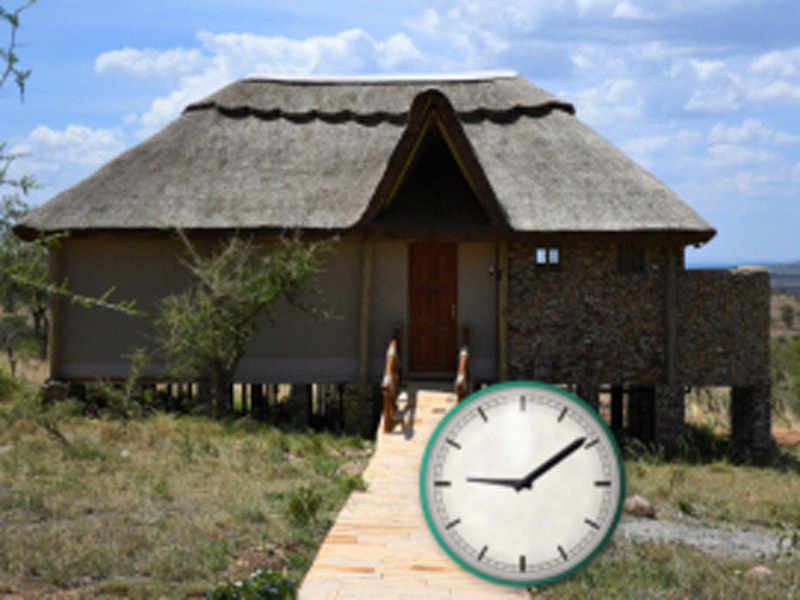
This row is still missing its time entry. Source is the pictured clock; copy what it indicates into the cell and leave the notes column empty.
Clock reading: 9:09
